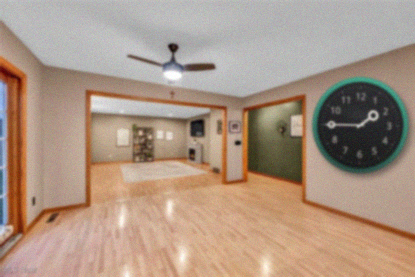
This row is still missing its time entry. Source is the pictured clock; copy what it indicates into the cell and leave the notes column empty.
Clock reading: 1:45
